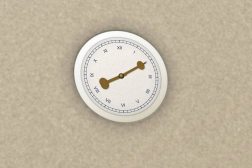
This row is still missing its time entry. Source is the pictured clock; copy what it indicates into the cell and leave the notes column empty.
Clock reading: 8:10
